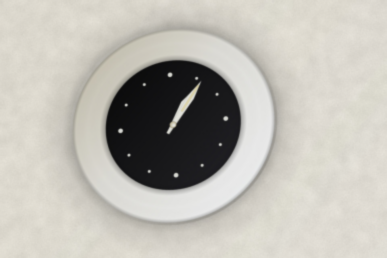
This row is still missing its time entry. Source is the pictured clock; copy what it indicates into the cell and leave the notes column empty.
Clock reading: 1:06
